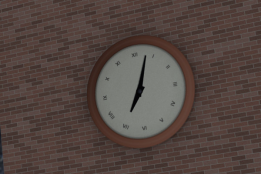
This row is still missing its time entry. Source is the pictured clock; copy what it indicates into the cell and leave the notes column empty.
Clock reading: 7:03
